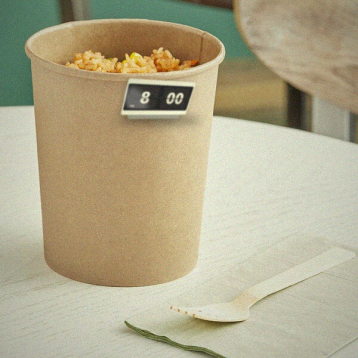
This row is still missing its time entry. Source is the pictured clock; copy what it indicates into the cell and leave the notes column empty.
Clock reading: 8:00
